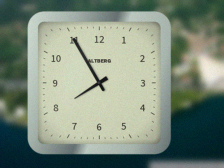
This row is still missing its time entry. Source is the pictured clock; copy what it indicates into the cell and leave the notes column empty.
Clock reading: 7:55
